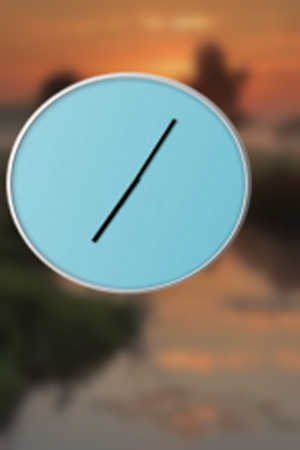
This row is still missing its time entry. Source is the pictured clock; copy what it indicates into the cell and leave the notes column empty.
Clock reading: 7:05
